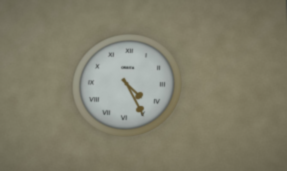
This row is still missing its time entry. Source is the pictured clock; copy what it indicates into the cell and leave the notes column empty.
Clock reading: 4:25
